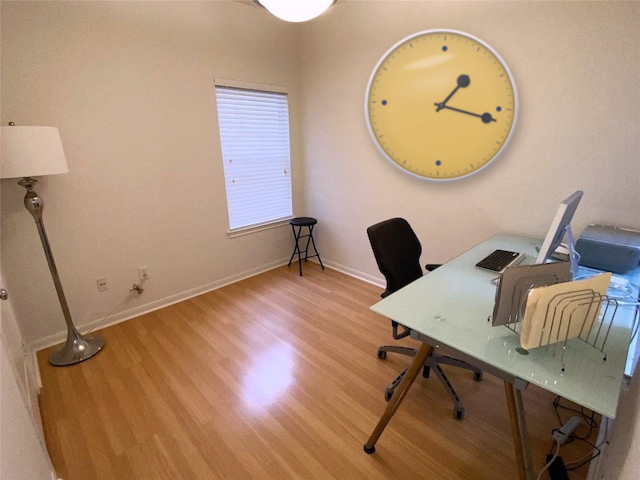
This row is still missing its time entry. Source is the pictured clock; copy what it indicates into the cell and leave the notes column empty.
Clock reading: 1:17
